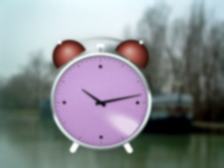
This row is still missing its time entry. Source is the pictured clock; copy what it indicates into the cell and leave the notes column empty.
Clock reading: 10:13
